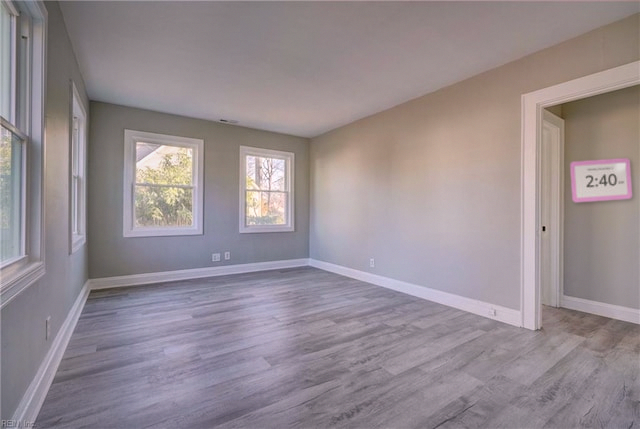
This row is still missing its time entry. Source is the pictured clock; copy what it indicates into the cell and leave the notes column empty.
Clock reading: 2:40
